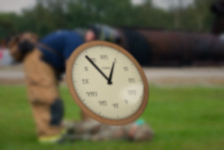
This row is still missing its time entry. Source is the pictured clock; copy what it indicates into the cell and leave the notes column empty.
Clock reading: 12:54
